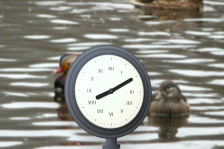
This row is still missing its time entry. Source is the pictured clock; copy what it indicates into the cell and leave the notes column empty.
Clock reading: 8:10
